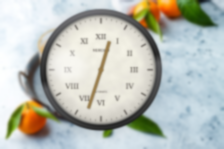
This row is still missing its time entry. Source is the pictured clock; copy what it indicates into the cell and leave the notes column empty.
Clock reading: 12:33
